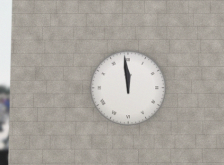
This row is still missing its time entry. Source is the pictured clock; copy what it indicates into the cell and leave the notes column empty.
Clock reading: 11:59
